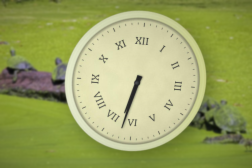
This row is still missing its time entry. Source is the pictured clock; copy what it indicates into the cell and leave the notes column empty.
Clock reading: 6:32
